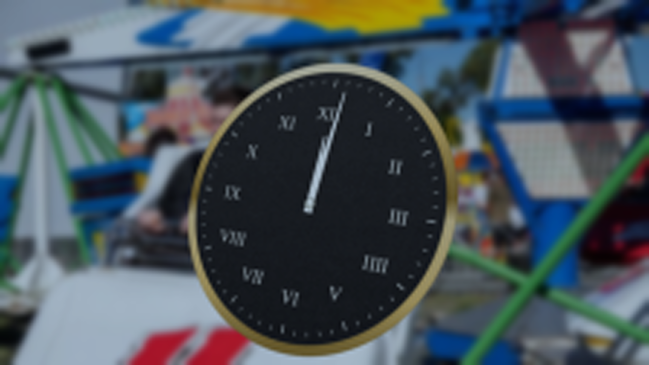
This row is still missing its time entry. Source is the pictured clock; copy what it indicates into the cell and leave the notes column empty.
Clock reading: 12:01
